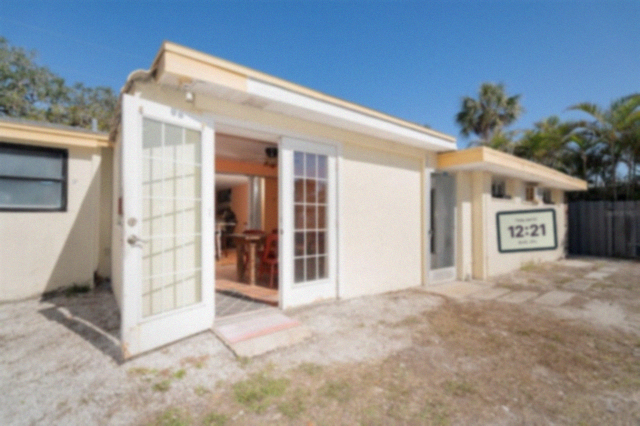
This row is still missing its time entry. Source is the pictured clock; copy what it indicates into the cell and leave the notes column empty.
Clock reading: 12:21
